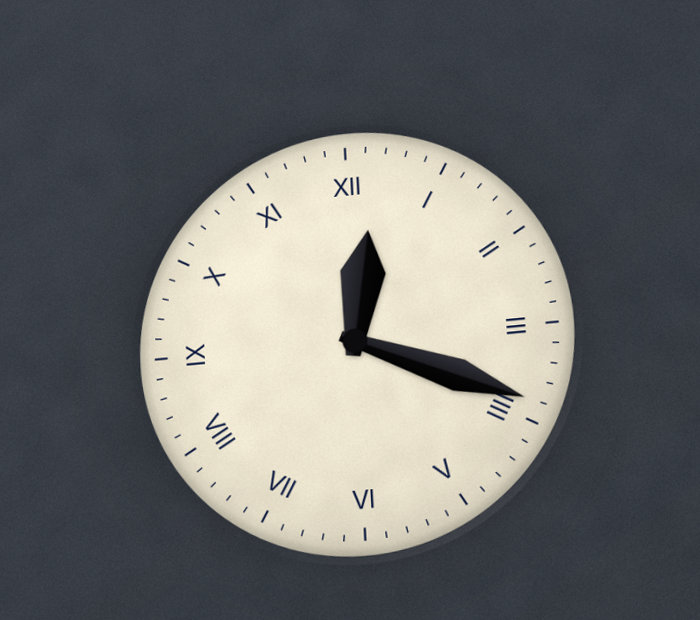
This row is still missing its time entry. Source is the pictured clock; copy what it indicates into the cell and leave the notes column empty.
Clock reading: 12:19
